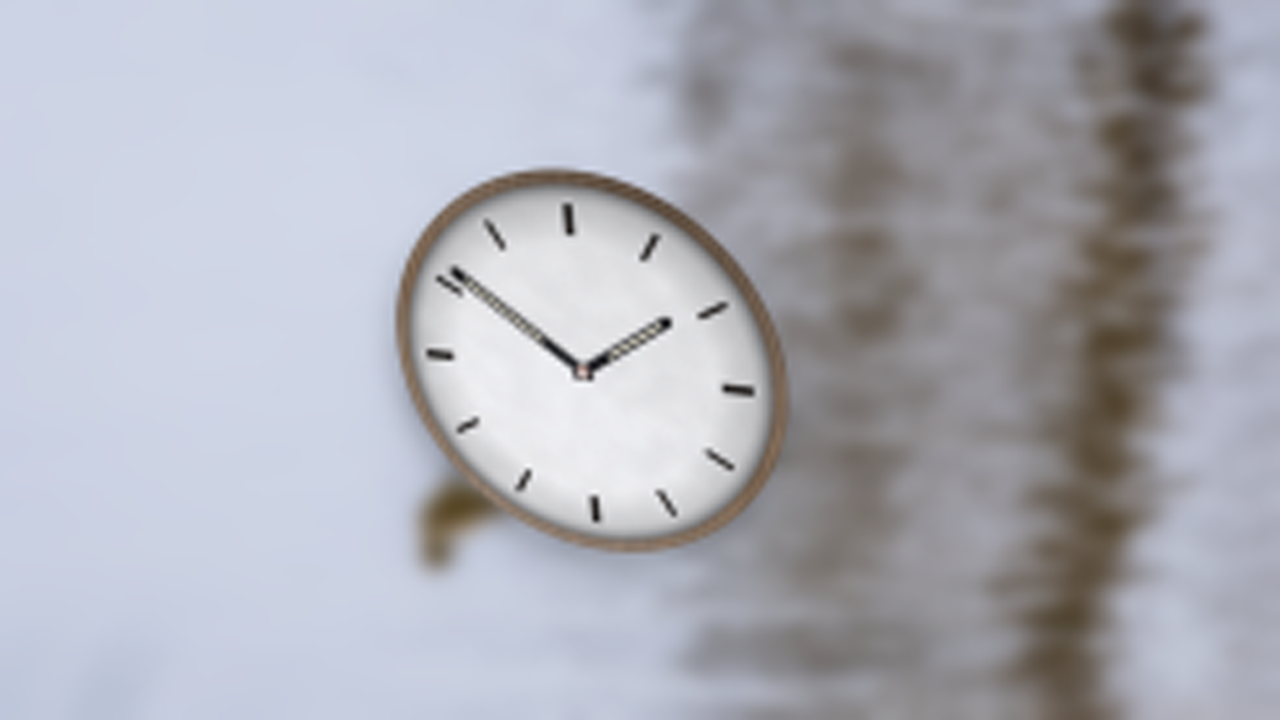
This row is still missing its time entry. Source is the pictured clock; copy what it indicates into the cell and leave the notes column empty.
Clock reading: 1:51
